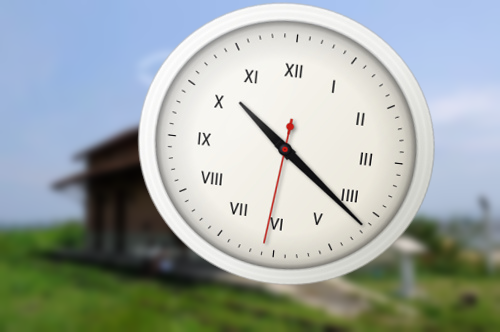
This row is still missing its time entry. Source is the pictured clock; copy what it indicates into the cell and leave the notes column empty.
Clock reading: 10:21:31
